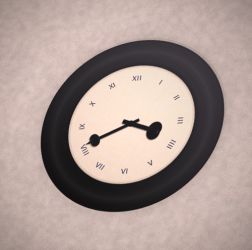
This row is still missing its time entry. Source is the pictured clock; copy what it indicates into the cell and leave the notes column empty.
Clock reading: 3:41
